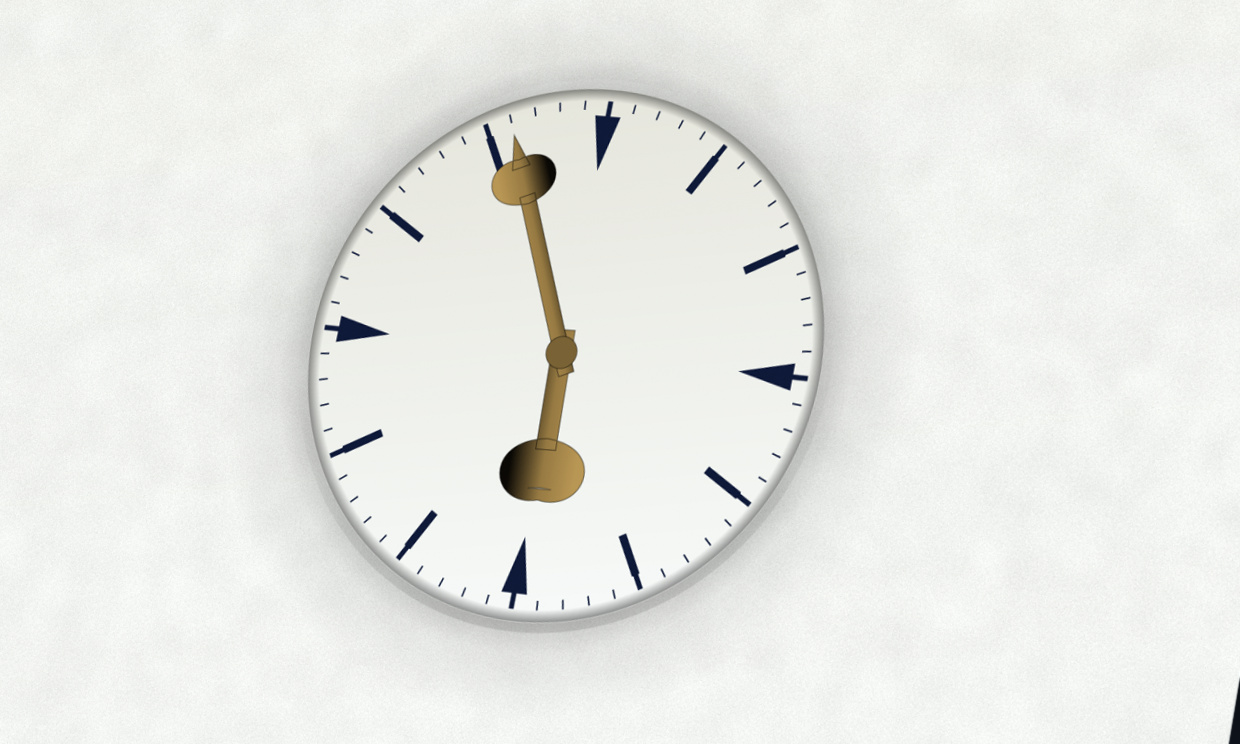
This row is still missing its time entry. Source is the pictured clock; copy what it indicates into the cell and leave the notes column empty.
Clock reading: 5:56
